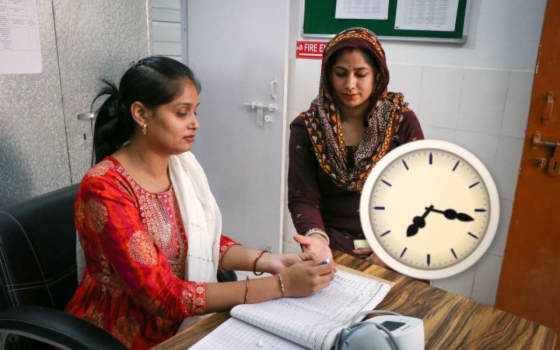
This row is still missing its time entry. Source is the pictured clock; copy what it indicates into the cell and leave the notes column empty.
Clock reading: 7:17
